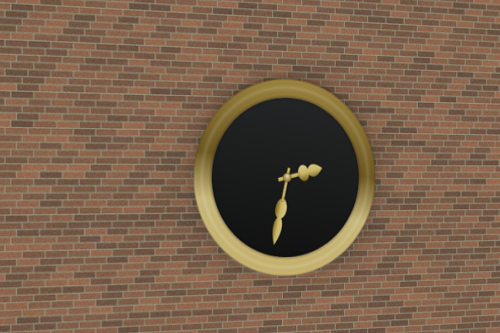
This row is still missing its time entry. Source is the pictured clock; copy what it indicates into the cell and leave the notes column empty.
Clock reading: 2:32
